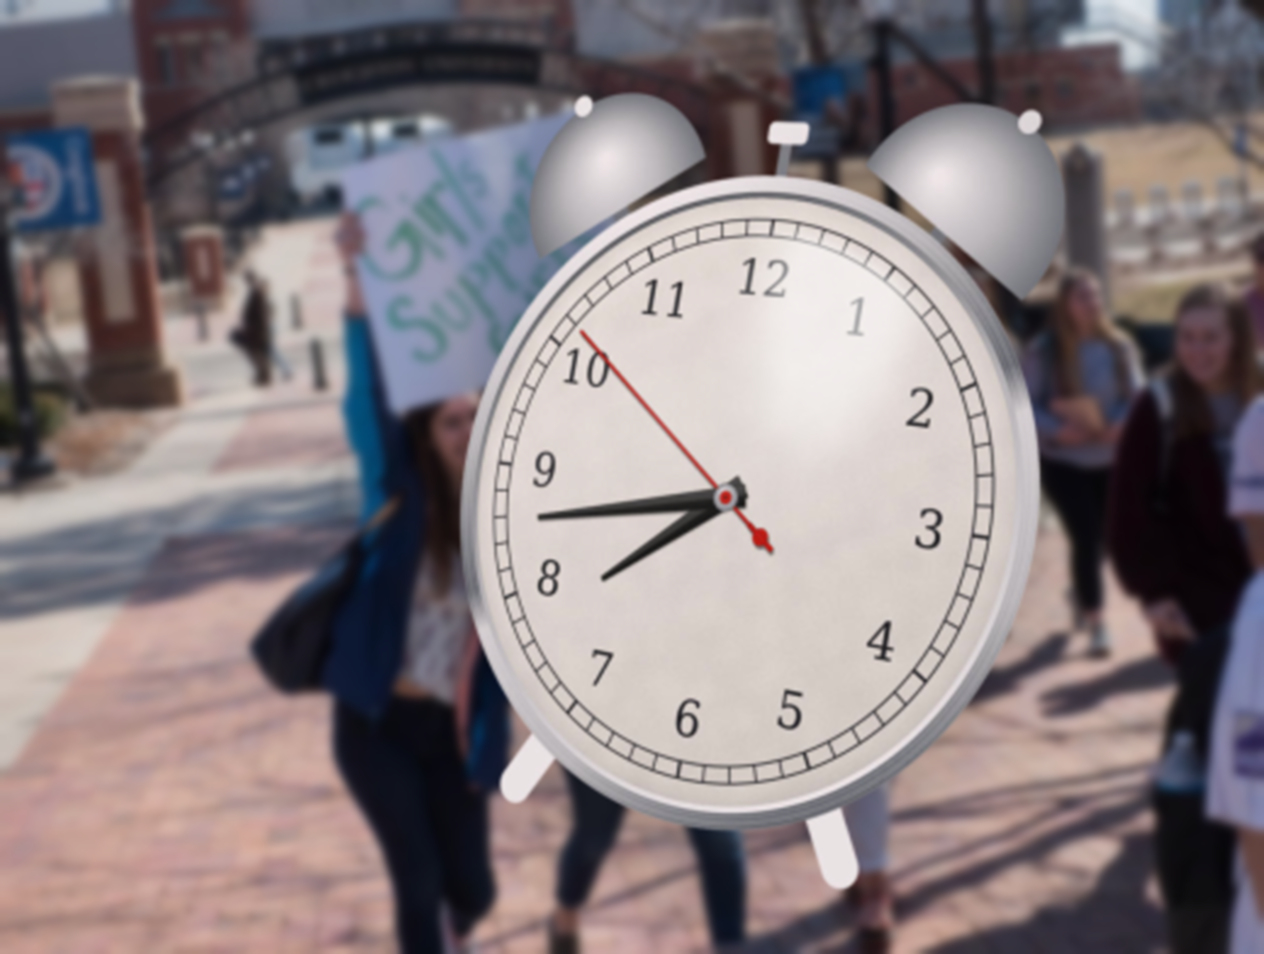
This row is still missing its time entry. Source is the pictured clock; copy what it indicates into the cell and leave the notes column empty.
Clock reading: 7:42:51
